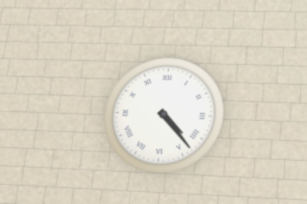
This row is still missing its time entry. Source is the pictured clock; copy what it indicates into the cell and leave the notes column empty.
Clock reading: 4:23
